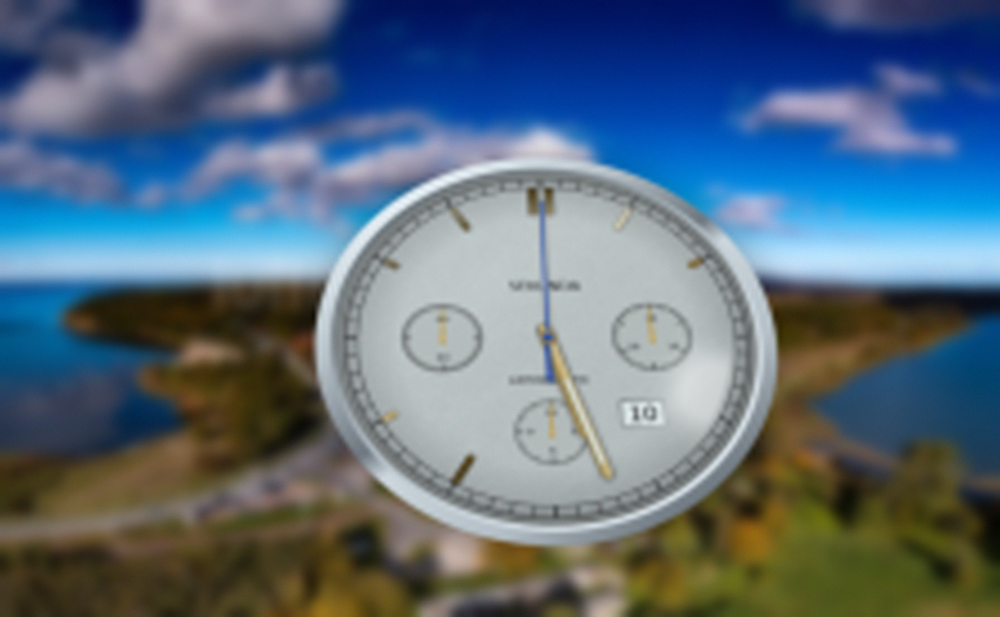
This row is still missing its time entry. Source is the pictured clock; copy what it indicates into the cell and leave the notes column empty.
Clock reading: 5:27
